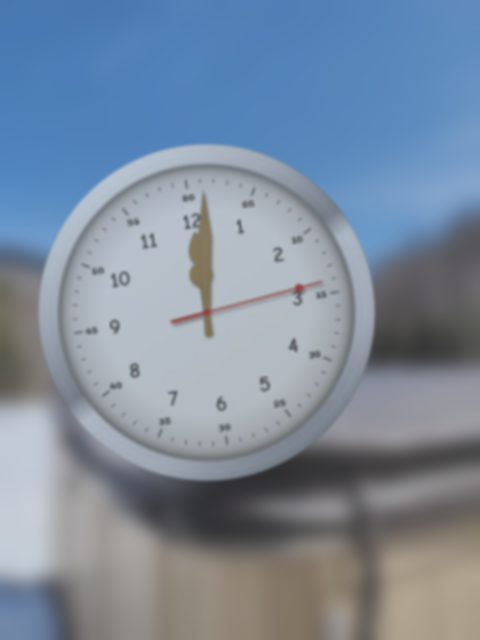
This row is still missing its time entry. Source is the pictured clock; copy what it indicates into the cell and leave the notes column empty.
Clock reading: 12:01:14
